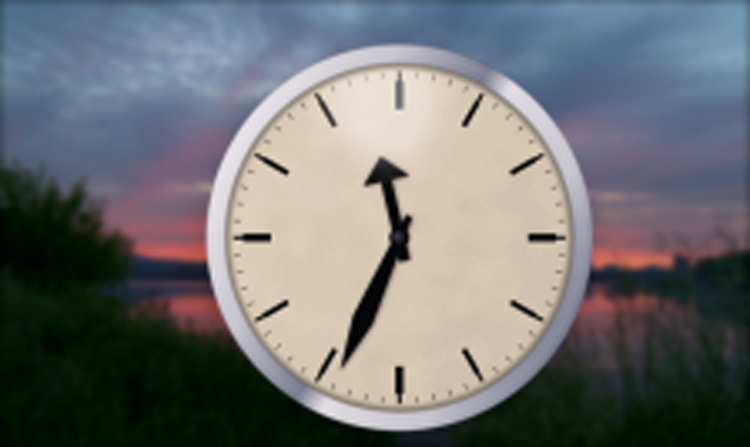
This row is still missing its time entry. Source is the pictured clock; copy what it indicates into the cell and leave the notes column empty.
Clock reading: 11:34
